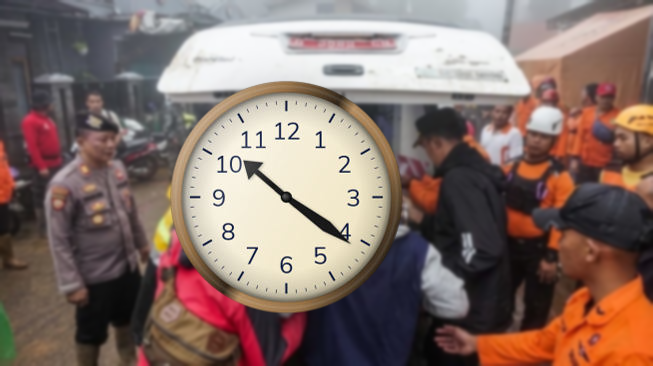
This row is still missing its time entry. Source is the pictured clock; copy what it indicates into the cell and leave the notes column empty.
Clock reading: 10:21
